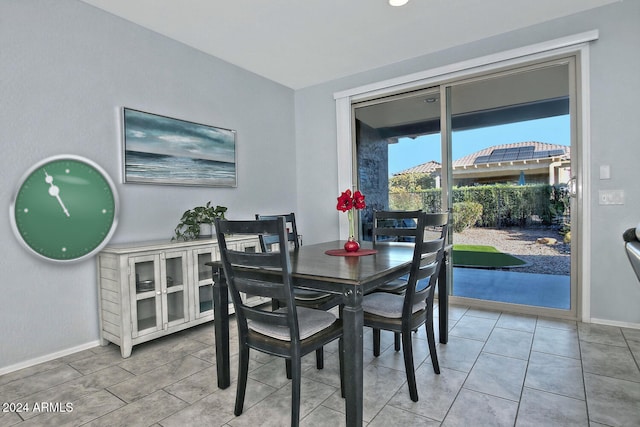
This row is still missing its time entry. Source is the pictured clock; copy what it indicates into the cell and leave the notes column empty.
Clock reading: 10:55
